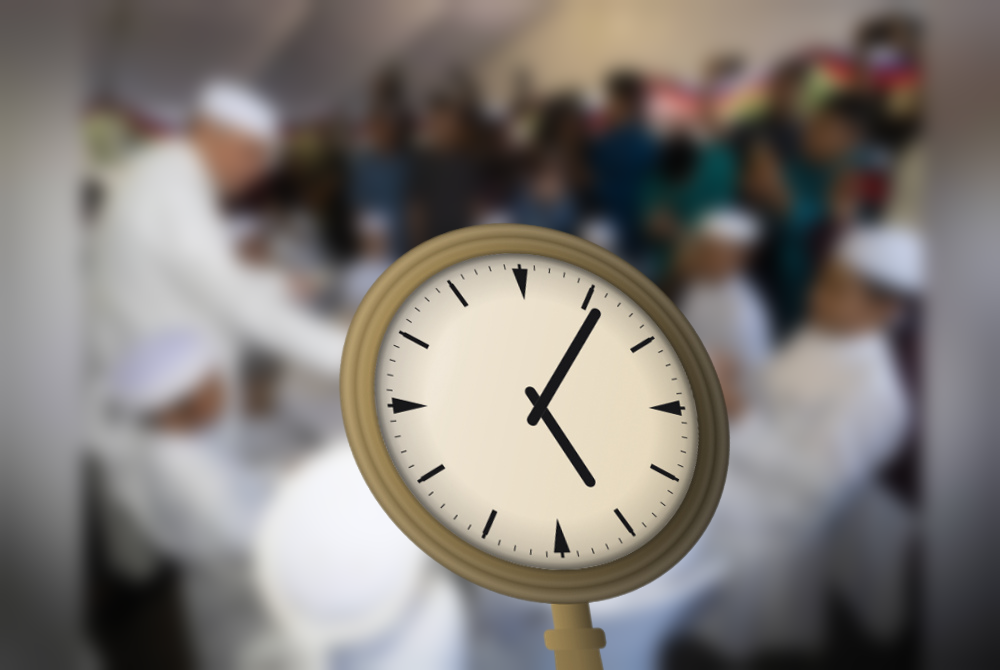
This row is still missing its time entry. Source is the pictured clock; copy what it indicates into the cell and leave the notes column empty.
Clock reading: 5:06
